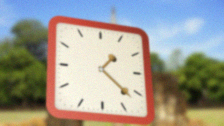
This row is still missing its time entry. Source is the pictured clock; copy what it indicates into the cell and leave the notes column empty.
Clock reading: 1:22
